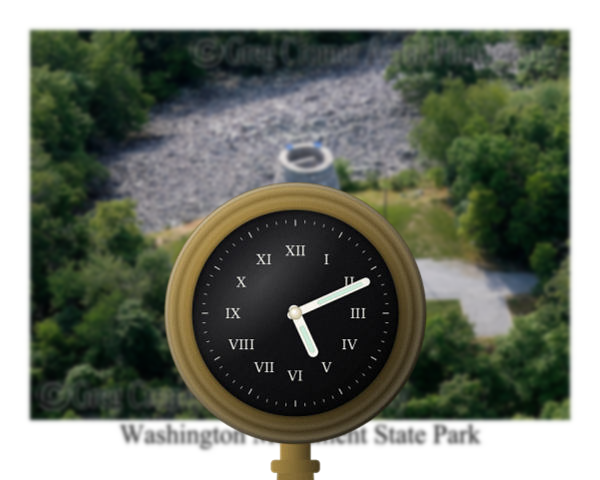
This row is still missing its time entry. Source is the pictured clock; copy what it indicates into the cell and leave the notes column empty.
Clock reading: 5:11
